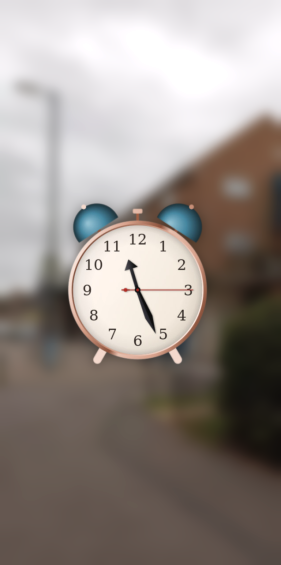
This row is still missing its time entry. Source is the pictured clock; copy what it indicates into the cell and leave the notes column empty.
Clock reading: 11:26:15
